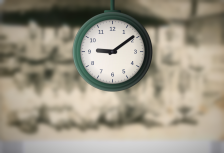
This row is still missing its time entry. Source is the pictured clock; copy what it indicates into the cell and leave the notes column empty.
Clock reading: 9:09
